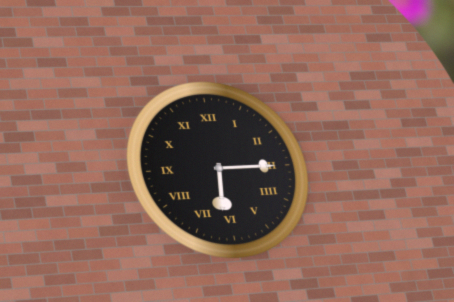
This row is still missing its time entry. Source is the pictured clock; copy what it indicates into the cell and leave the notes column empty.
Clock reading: 6:15
